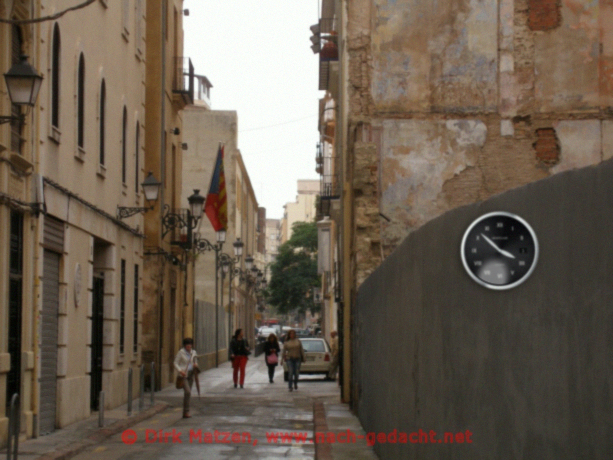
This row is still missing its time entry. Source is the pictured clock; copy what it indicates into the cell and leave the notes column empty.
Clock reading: 3:52
